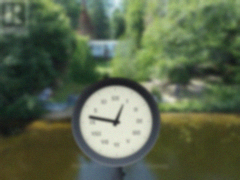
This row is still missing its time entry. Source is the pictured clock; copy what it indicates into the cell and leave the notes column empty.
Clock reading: 12:47
